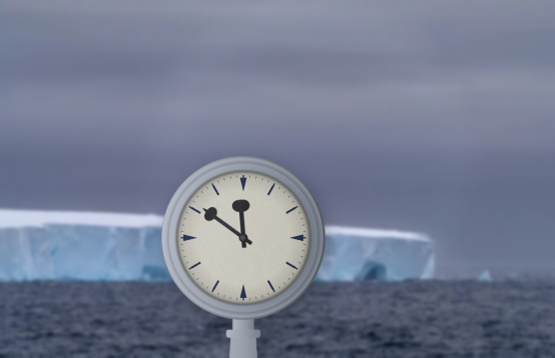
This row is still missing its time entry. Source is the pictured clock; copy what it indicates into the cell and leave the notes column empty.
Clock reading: 11:51
